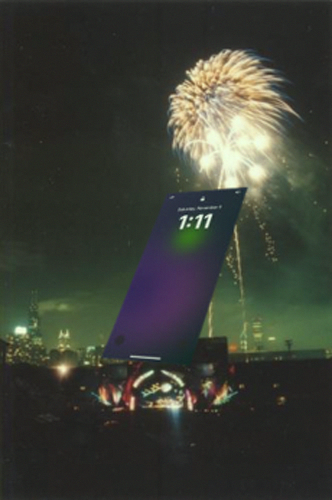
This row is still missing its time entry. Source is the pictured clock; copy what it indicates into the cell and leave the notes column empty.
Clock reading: 1:11
